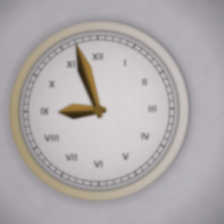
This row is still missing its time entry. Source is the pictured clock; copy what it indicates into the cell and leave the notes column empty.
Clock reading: 8:57
